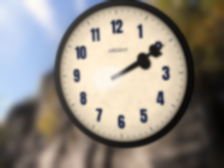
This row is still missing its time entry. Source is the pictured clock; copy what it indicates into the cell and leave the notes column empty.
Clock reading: 2:10
